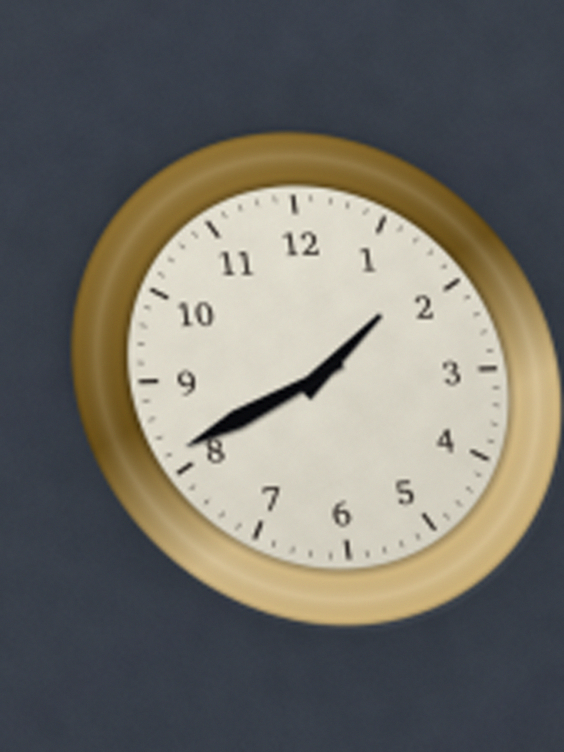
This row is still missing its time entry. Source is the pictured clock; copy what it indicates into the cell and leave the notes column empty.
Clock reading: 1:41
